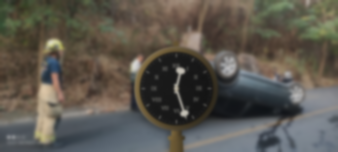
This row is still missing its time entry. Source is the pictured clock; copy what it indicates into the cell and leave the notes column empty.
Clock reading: 12:27
